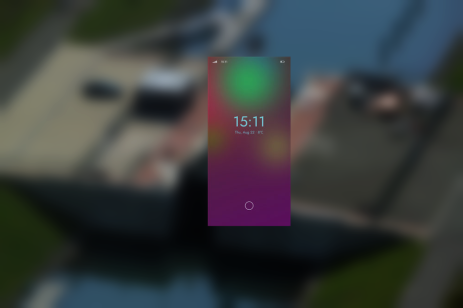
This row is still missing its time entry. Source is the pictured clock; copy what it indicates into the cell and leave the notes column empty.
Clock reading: 15:11
